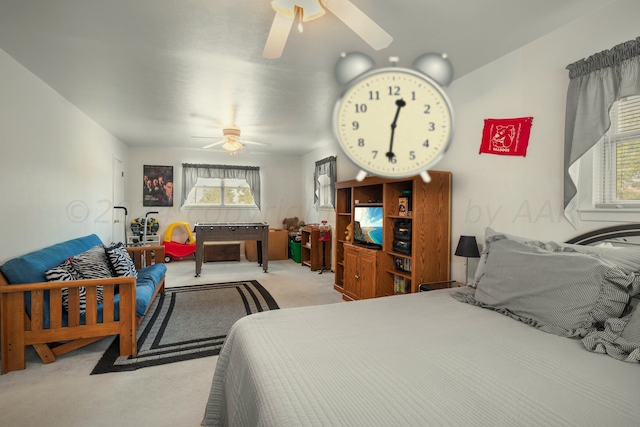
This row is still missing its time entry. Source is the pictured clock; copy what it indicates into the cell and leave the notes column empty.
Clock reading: 12:31
